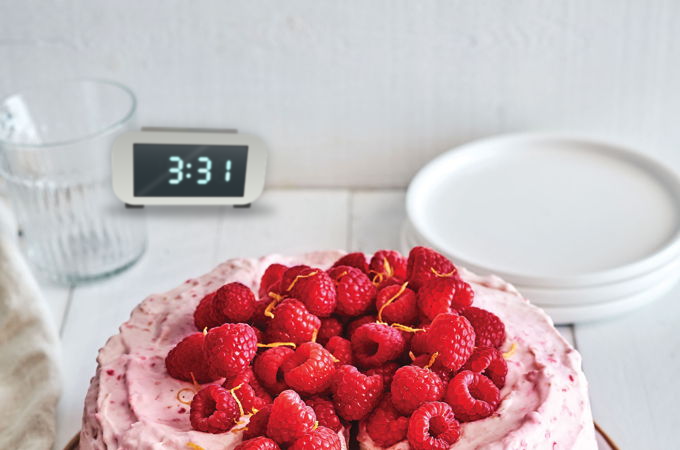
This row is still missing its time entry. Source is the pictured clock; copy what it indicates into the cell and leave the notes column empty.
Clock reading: 3:31
